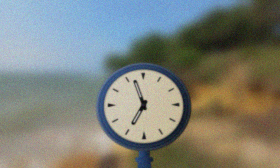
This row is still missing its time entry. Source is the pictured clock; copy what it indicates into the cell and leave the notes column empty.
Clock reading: 6:57
